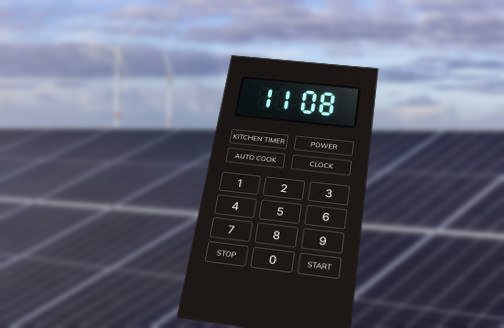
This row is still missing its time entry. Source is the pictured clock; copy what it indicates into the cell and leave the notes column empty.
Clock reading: 11:08
